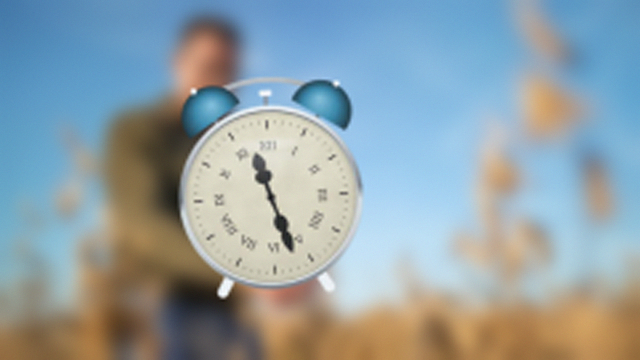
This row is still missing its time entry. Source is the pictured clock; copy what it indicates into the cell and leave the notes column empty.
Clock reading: 11:27
